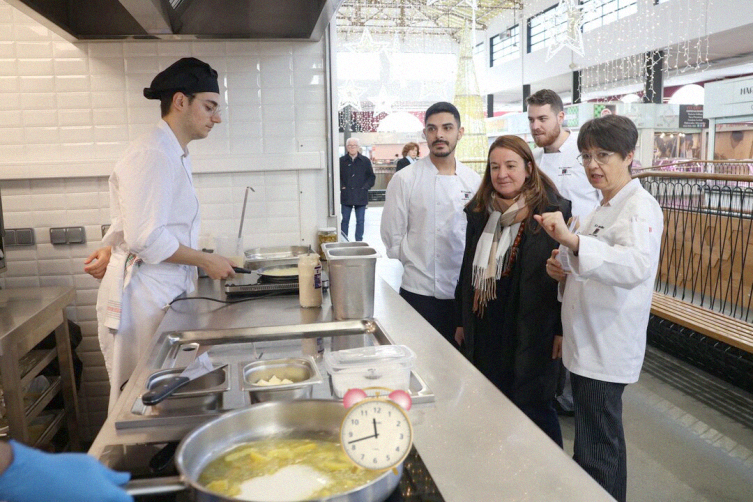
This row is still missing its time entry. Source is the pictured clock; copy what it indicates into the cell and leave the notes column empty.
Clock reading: 11:42
